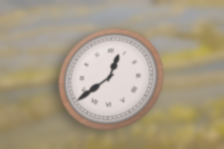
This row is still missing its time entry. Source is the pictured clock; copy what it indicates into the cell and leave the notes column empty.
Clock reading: 12:39
